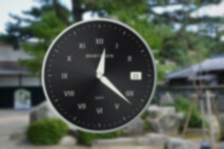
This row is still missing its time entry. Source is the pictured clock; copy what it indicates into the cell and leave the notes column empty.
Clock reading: 12:22
